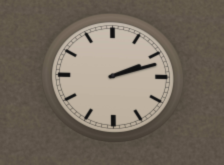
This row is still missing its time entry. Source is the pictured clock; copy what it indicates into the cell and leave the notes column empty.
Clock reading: 2:12
